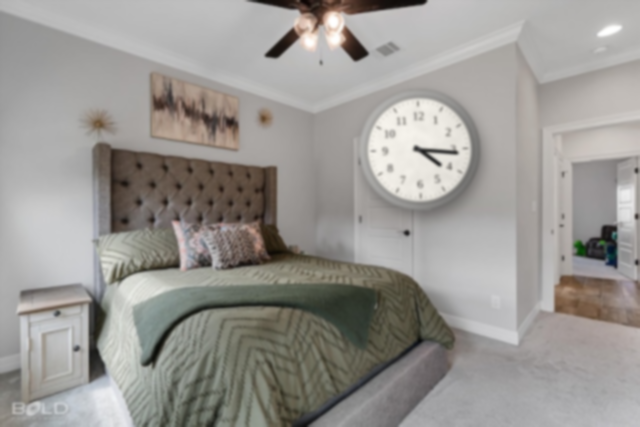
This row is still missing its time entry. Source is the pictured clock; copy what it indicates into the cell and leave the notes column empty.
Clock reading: 4:16
